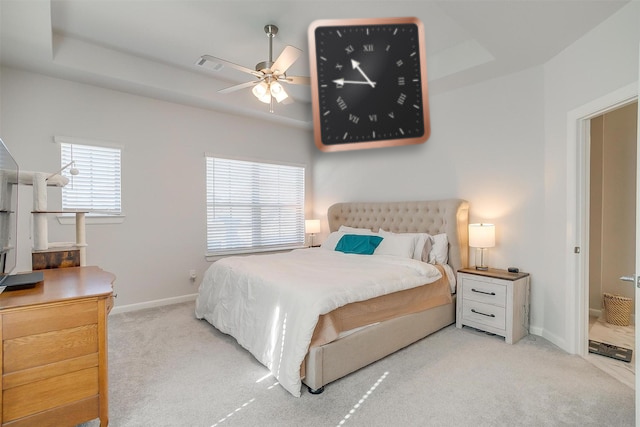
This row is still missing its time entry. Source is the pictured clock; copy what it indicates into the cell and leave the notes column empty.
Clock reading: 10:46
